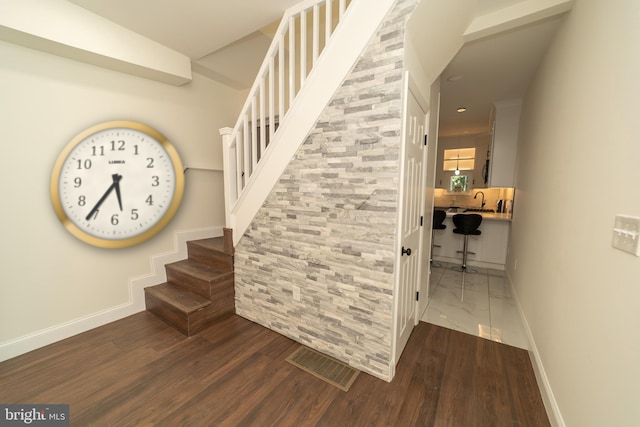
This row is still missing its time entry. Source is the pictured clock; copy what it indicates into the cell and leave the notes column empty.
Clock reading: 5:36
